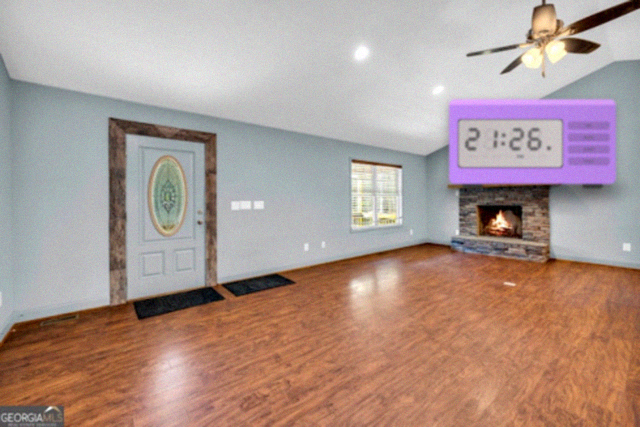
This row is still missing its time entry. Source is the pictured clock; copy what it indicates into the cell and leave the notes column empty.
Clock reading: 21:26
